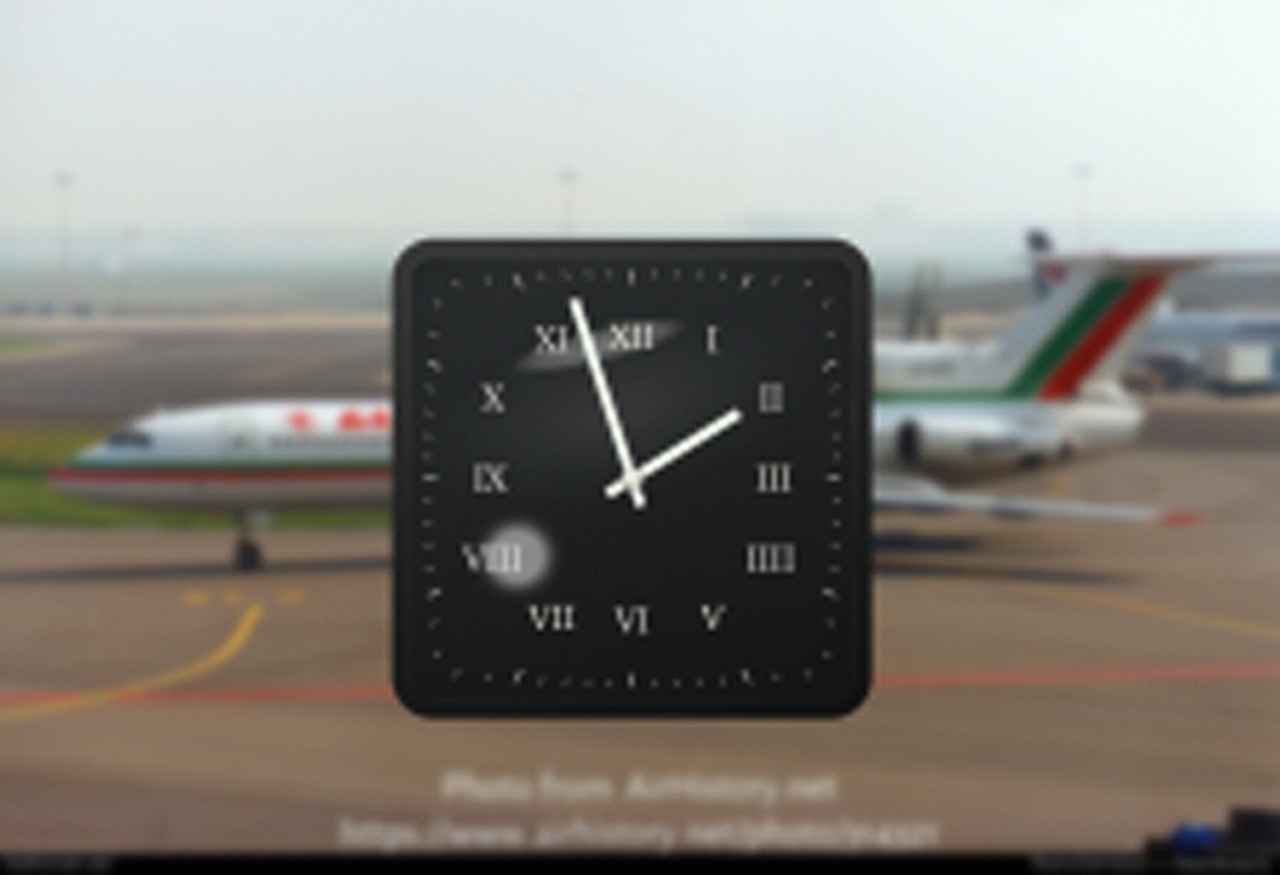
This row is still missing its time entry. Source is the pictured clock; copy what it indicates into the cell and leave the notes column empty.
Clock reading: 1:57
